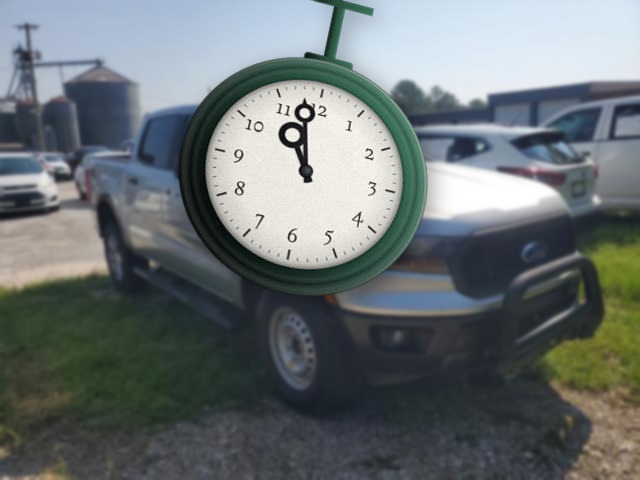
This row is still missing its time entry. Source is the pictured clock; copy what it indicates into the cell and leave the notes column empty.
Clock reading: 10:58
